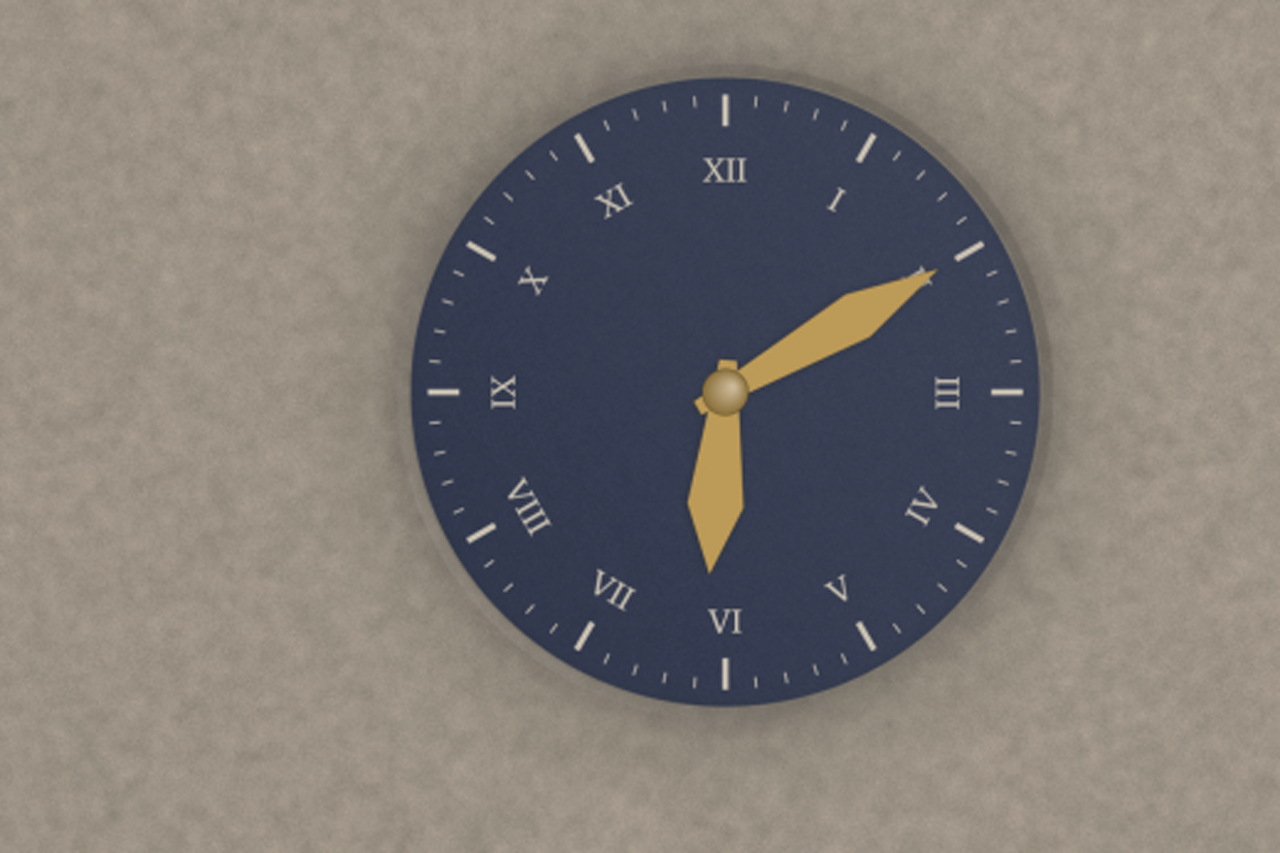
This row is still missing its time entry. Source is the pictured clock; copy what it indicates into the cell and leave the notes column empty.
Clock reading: 6:10
